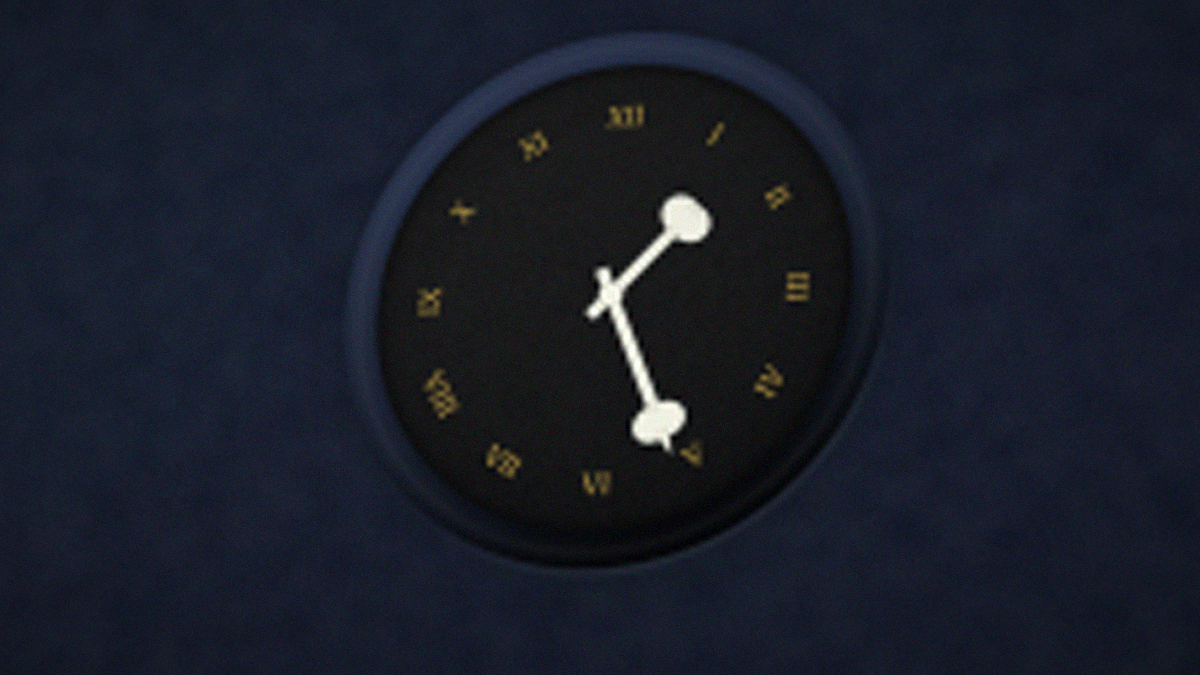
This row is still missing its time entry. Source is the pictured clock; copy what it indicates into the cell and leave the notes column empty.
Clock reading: 1:26
